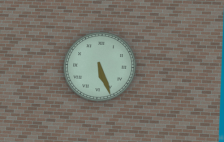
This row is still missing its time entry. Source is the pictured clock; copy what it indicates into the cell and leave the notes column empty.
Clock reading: 5:26
